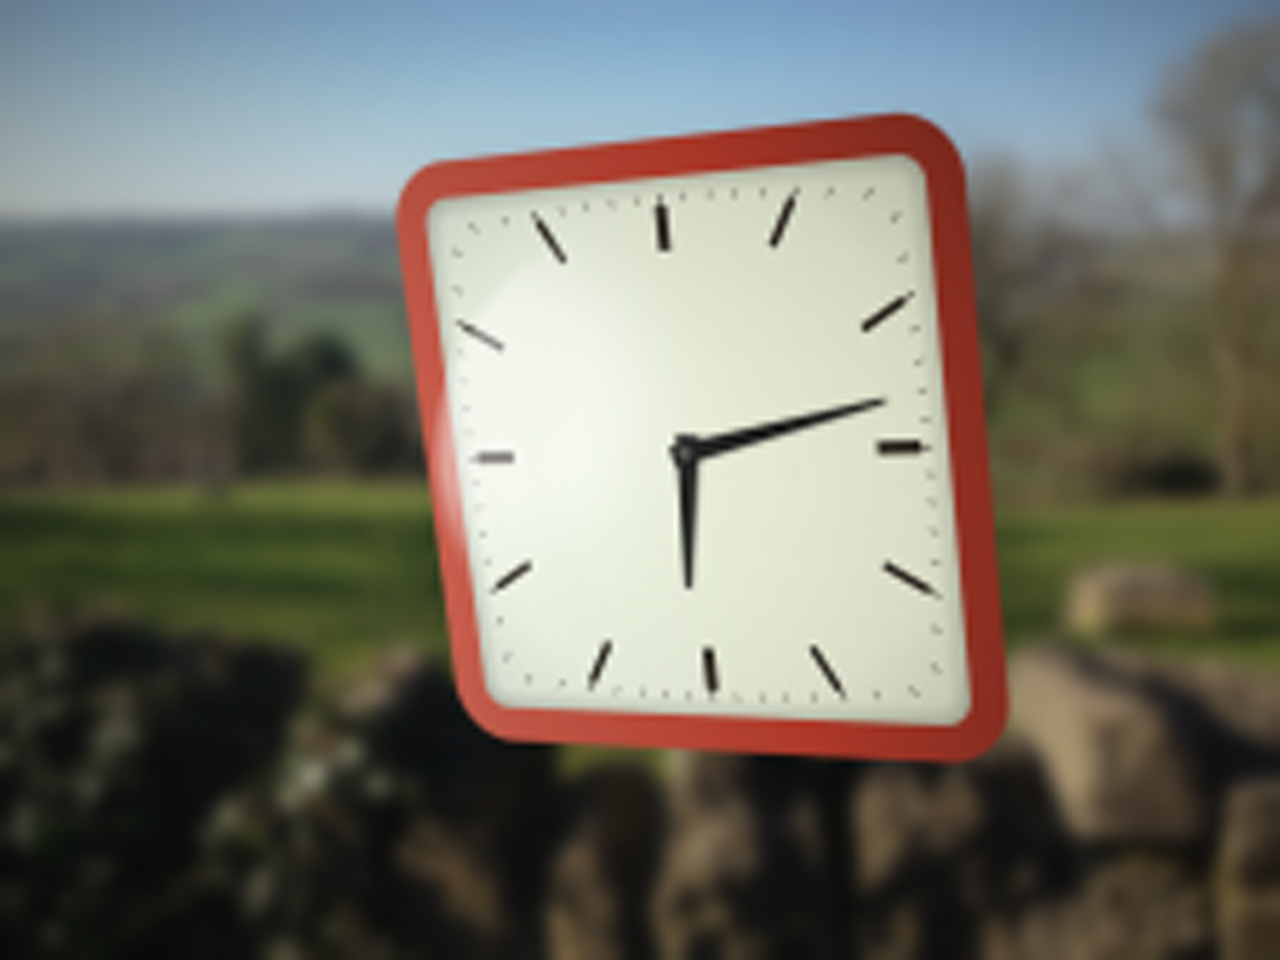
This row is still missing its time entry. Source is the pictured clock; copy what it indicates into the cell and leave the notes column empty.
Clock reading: 6:13
